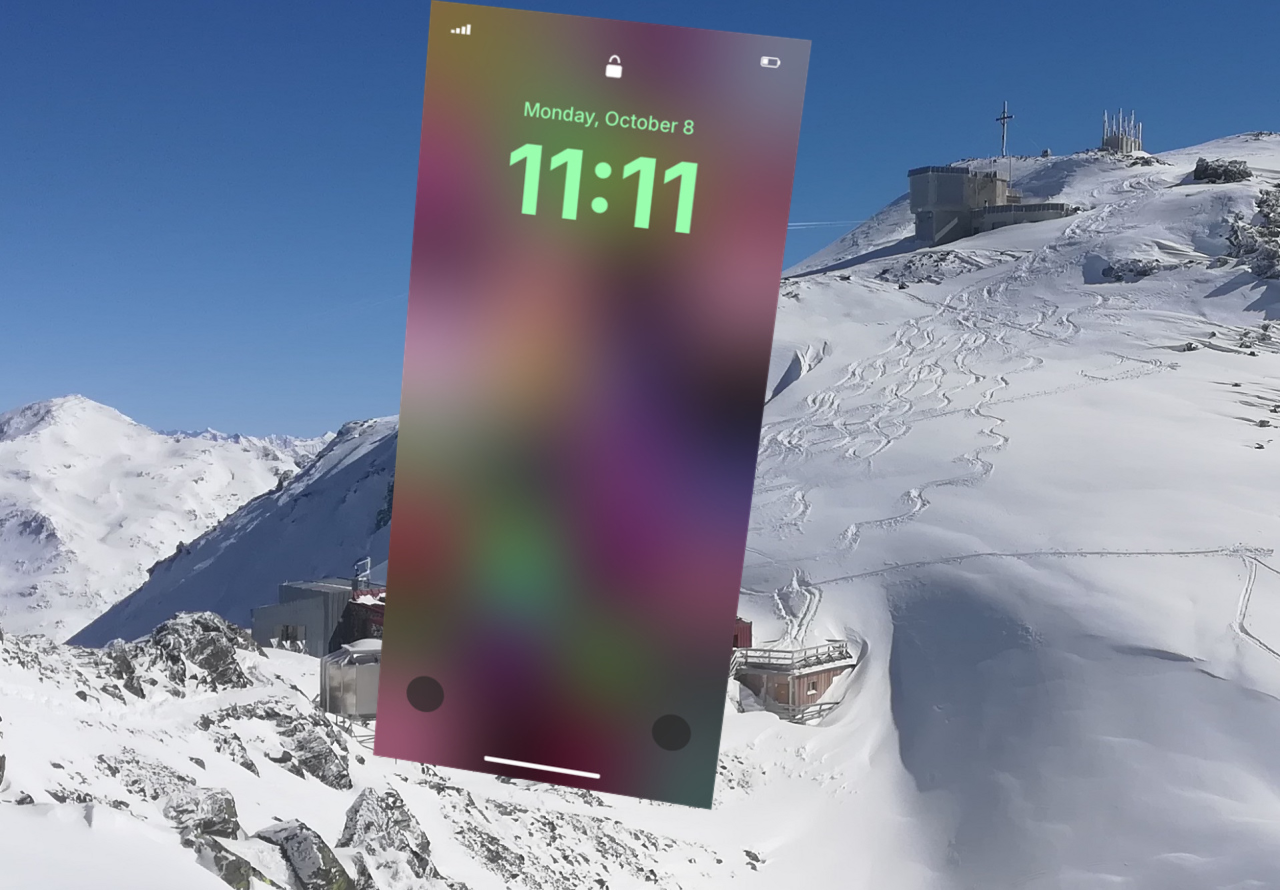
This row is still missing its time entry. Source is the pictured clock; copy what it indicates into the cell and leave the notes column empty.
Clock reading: 11:11
